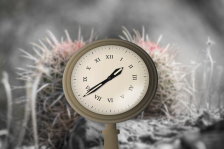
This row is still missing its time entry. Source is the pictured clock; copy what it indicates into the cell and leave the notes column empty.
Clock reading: 1:39
